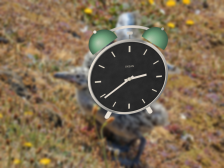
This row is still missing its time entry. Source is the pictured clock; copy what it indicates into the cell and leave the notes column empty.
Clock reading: 2:39
